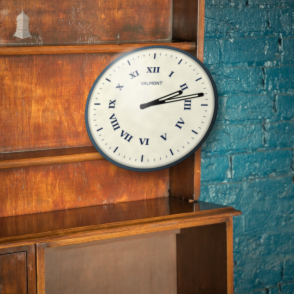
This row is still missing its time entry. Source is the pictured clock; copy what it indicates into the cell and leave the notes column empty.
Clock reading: 2:13
